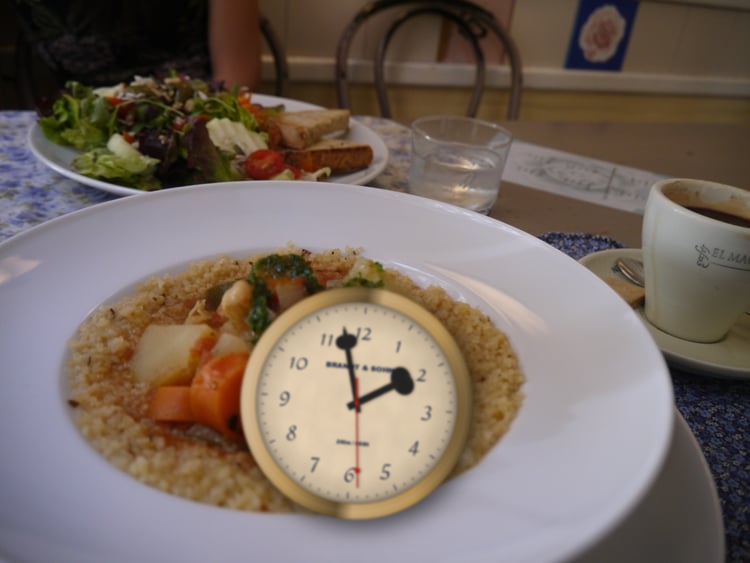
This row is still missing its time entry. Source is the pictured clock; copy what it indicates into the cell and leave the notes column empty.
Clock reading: 1:57:29
